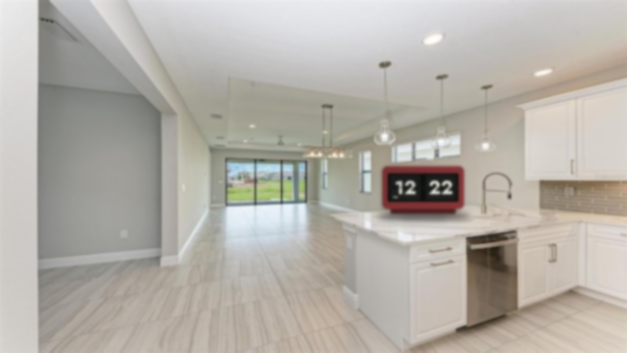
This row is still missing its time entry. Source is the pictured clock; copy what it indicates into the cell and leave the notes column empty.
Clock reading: 12:22
